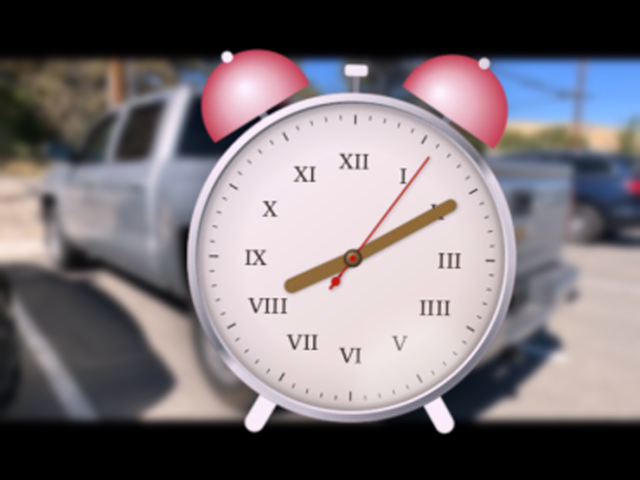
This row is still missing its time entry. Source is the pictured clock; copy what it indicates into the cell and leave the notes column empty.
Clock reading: 8:10:06
